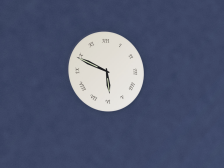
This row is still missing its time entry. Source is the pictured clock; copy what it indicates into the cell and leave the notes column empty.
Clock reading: 5:49
